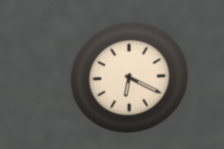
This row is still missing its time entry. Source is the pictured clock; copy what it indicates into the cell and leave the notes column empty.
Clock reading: 6:20
